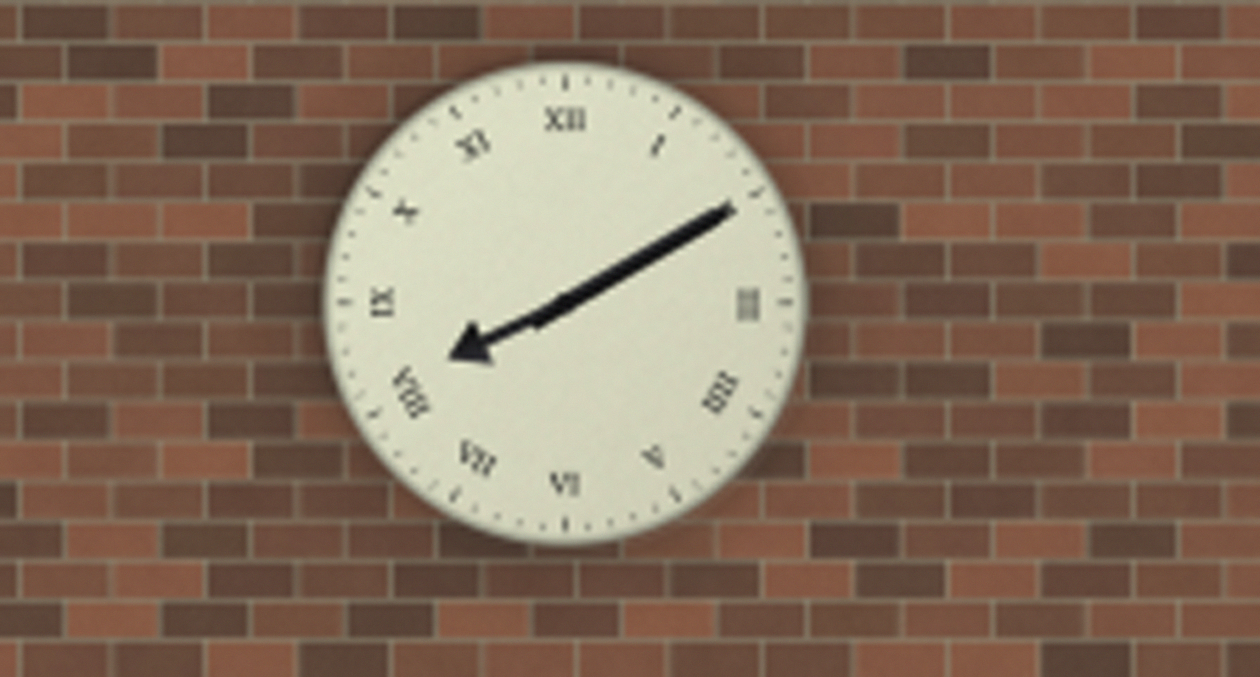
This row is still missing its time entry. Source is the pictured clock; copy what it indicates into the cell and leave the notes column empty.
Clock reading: 8:10
